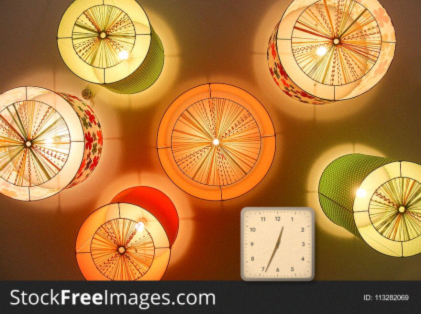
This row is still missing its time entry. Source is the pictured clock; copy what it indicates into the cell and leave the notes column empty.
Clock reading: 12:34
